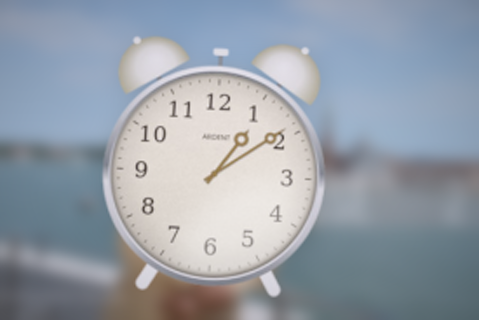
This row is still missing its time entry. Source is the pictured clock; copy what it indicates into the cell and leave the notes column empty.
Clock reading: 1:09
